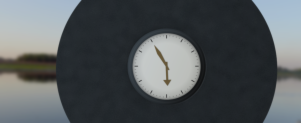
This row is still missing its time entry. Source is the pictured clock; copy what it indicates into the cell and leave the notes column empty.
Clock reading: 5:55
